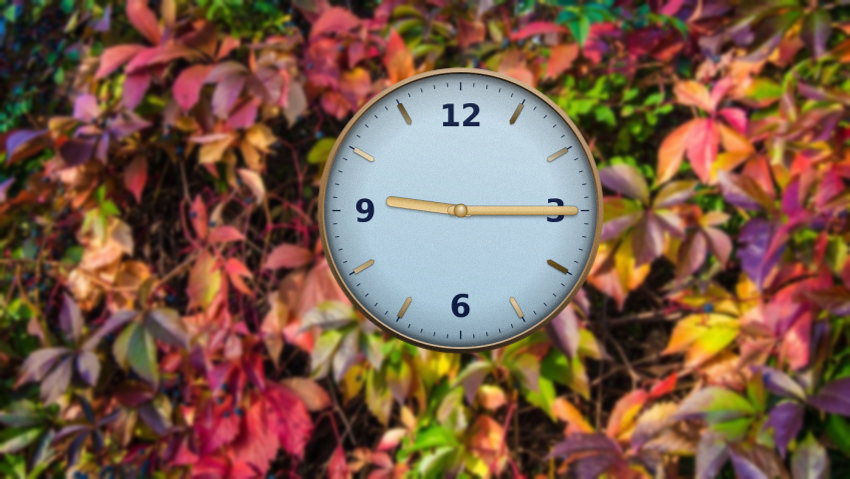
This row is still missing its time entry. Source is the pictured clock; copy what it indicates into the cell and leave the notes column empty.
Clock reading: 9:15
